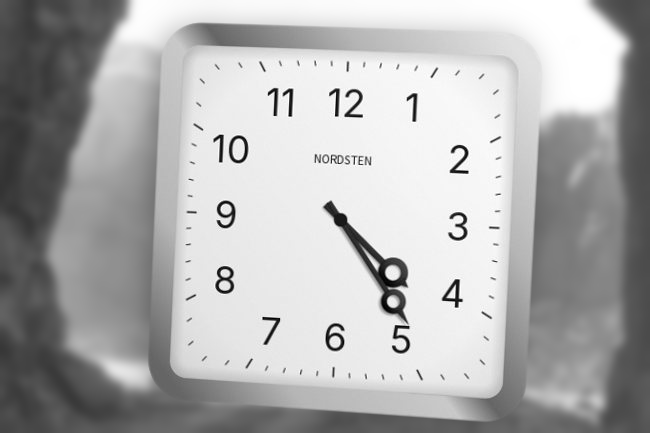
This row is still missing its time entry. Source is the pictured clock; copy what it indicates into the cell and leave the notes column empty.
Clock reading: 4:24
